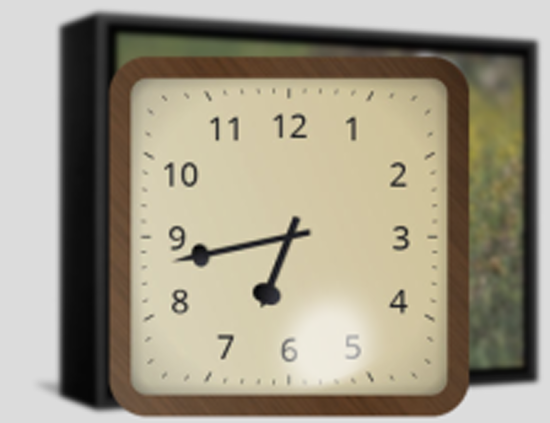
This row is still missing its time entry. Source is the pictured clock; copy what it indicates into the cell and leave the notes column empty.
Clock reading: 6:43
